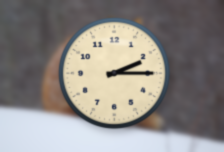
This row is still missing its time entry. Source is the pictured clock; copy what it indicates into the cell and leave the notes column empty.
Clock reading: 2:15
